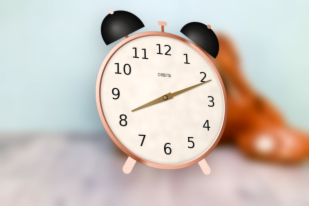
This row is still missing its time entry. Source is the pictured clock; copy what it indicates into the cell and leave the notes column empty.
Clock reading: 8:11
